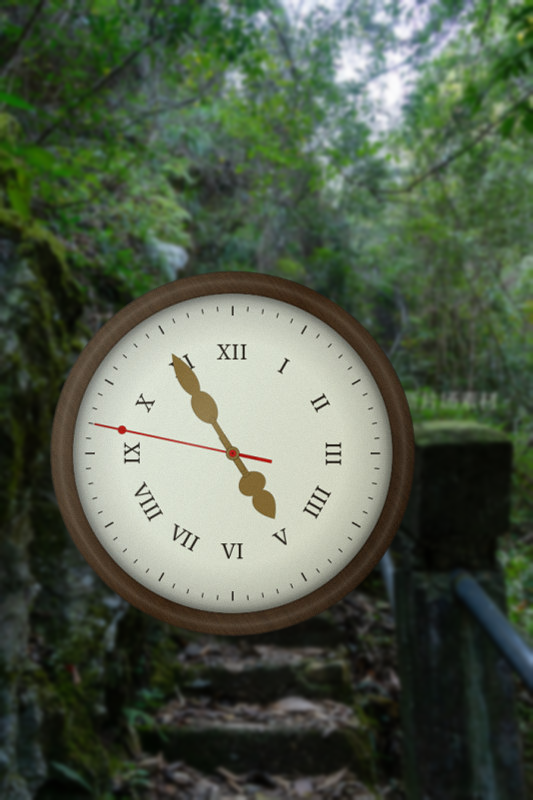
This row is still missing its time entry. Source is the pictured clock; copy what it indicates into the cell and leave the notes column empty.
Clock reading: 4:54:47
